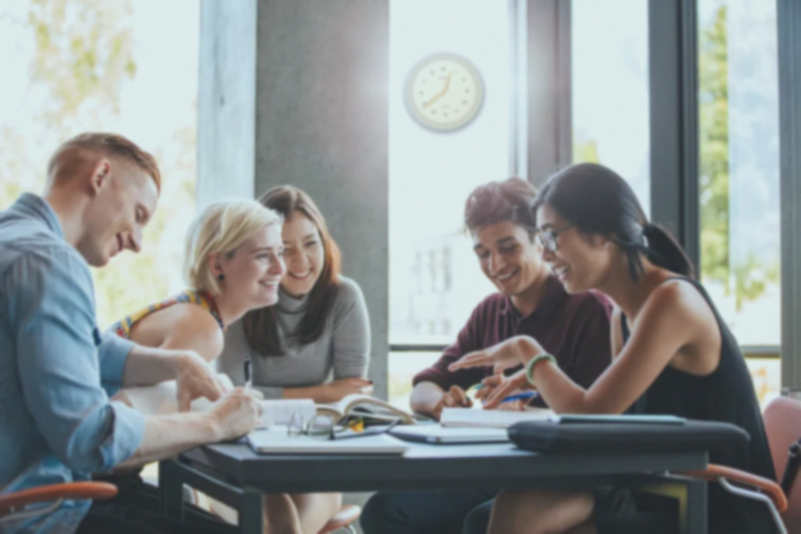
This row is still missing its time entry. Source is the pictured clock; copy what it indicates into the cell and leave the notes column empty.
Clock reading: 12:39
